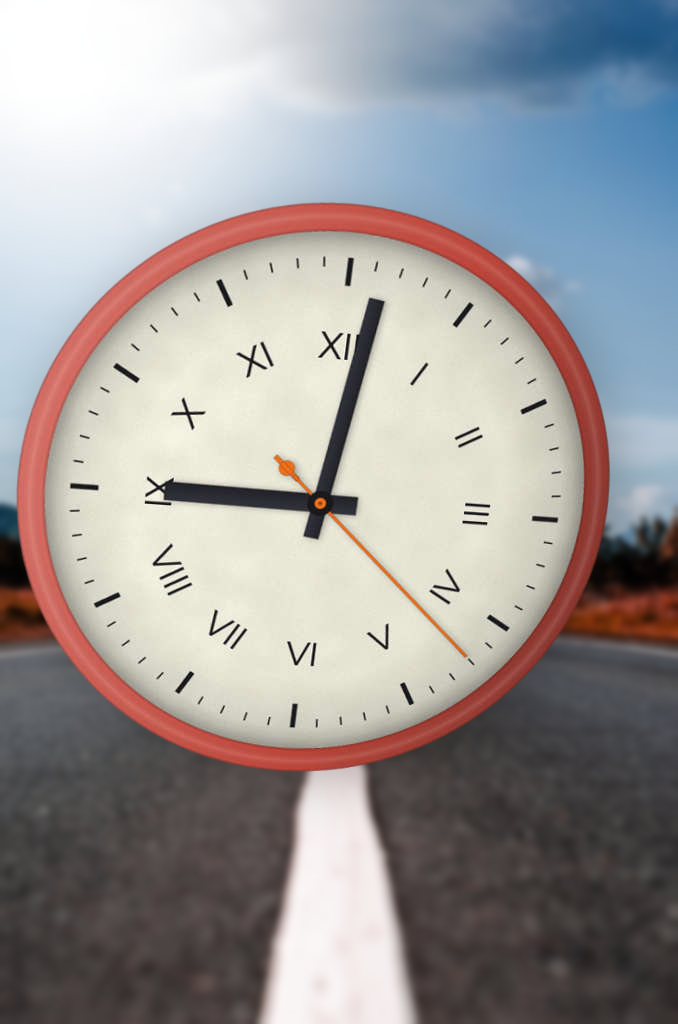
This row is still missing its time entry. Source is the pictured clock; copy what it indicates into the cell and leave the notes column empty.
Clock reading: 9:01:22
